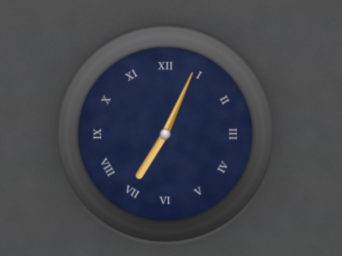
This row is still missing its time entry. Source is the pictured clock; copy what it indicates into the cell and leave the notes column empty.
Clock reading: 7:04
